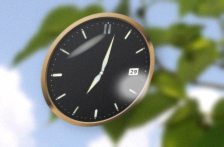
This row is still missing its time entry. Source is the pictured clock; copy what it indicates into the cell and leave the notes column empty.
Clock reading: 7:02
